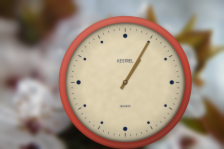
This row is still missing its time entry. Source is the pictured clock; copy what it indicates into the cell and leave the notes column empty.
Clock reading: 1:05
